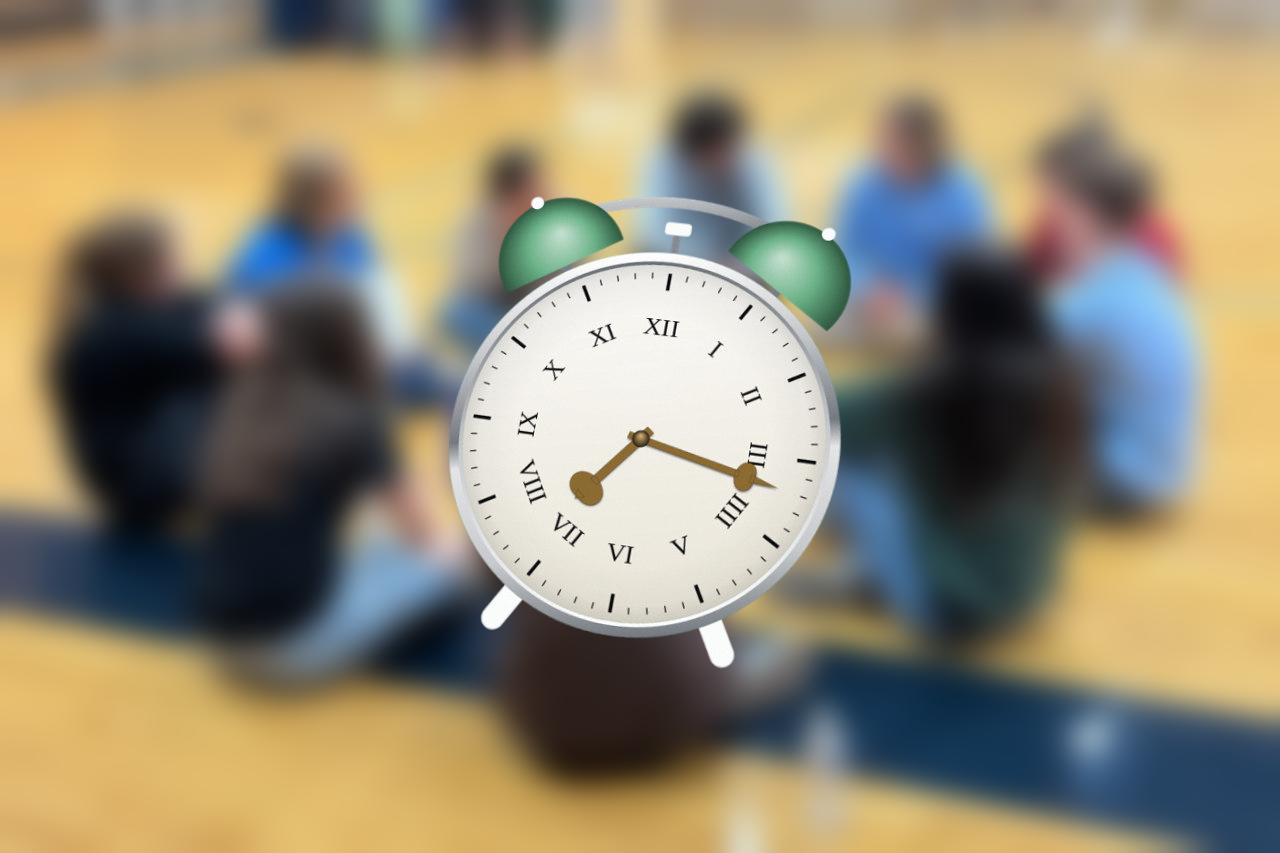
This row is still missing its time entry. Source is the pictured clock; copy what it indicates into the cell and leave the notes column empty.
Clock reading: 7:17
